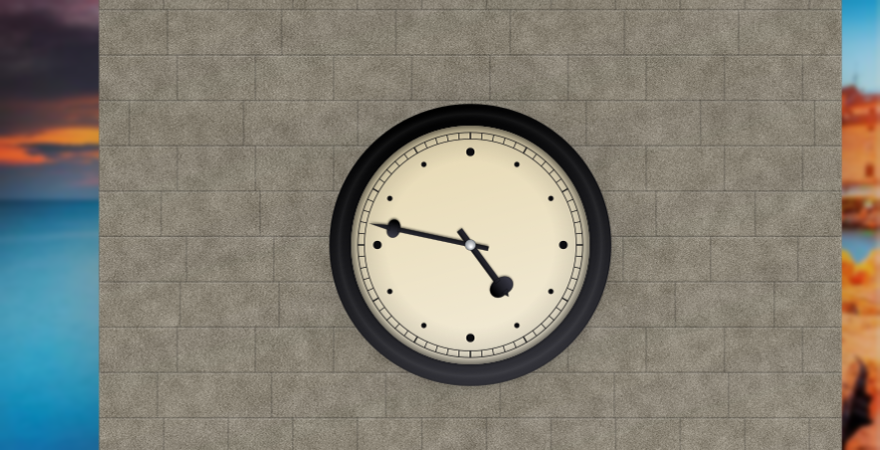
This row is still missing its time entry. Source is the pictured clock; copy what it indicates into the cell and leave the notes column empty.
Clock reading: 4:47
